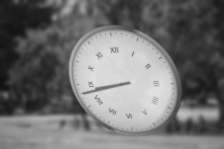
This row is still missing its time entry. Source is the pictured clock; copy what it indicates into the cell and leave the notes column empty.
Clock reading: 8:43
